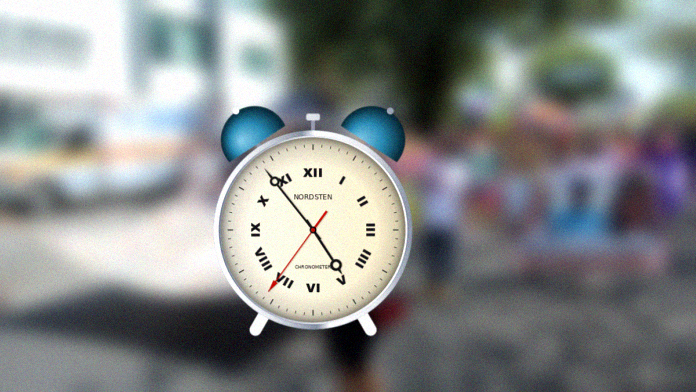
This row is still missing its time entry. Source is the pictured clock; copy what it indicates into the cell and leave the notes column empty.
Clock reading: 4:53:36
